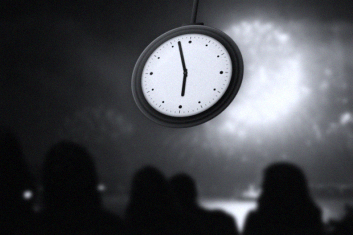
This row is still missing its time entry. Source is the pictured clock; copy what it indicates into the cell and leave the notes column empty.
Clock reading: 5:57
